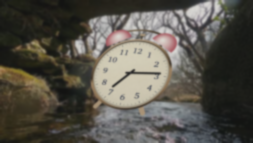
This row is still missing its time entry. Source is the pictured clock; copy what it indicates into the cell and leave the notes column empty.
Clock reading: 7:14
